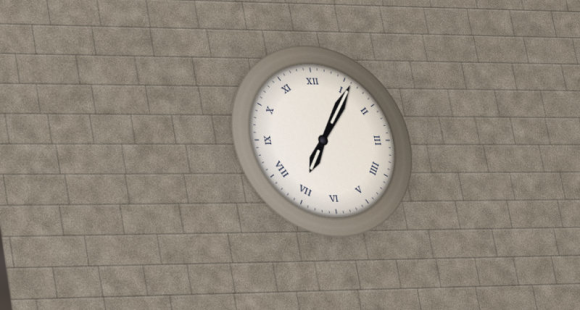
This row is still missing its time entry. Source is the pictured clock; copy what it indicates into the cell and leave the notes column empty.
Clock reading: 7:06
